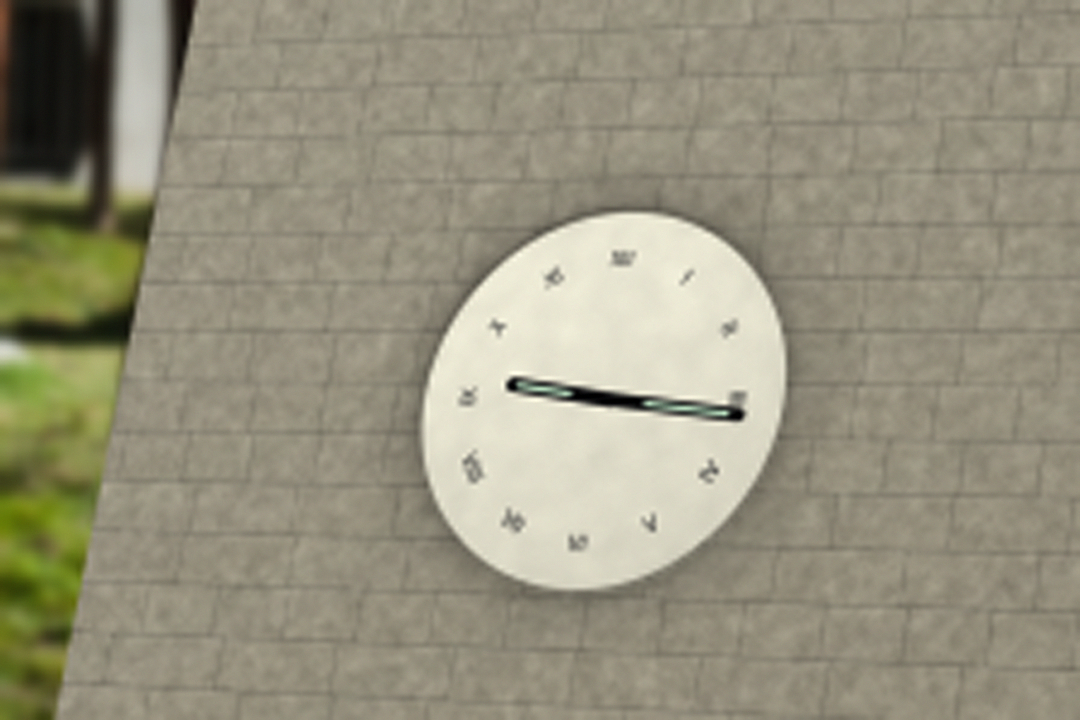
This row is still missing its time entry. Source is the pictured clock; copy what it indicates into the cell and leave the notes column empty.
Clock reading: 9:16
